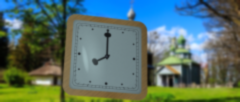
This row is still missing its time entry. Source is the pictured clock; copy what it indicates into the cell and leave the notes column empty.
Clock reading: 8:00
